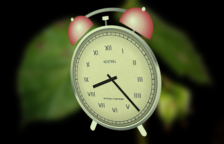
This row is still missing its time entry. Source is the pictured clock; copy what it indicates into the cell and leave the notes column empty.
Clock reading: 8:23
